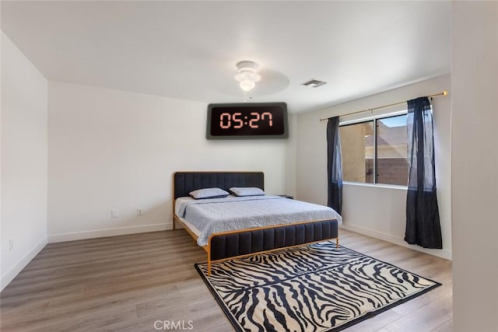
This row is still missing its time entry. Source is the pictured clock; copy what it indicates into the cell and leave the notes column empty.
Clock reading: 5:27
